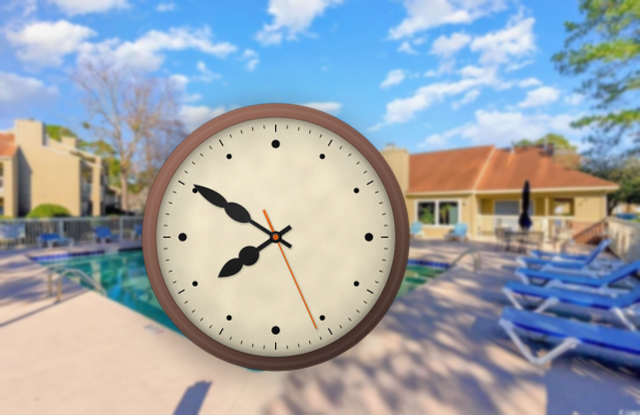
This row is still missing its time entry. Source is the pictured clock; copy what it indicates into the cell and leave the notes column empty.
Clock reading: 7:50:26
